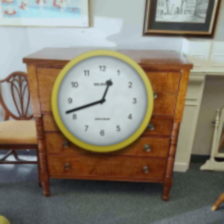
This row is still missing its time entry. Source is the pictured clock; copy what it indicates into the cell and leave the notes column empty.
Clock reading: 12:42
